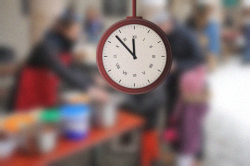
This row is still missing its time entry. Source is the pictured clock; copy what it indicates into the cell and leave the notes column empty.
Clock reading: 11:53
